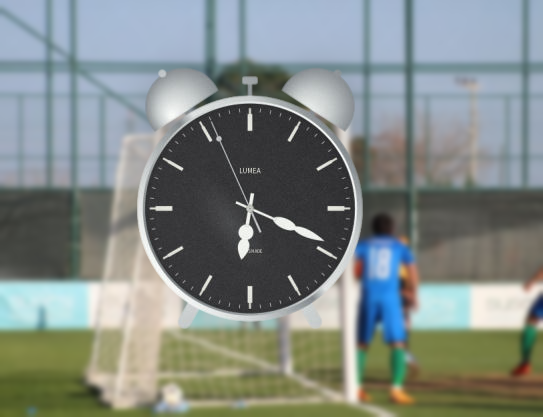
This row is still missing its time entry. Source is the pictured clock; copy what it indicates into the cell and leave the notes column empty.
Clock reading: 6:18:56
